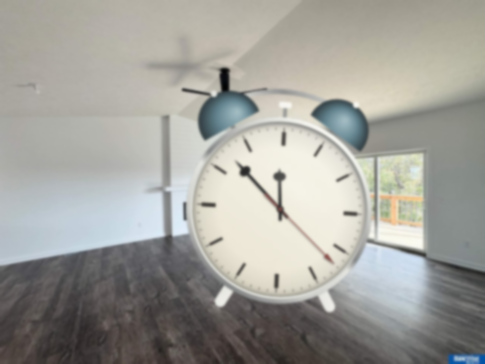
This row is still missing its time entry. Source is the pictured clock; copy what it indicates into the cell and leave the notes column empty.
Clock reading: 11:52:22
